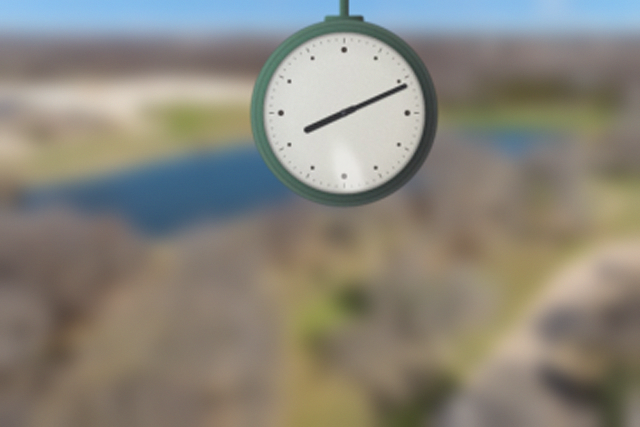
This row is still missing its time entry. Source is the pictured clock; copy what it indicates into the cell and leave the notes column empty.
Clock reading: 8:11
